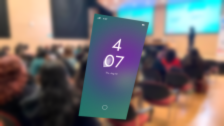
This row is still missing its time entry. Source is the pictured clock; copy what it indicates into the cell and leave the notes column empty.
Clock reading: 4:07
